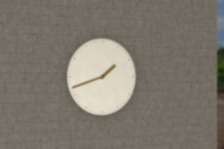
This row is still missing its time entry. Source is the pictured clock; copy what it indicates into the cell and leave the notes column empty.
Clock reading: 1:42
